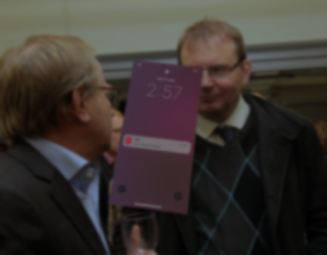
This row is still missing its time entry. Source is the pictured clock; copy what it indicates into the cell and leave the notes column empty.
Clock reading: 2:57
